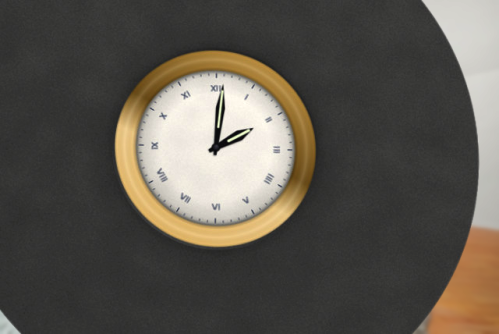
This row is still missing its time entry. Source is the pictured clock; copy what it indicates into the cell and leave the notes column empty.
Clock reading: 2:01
